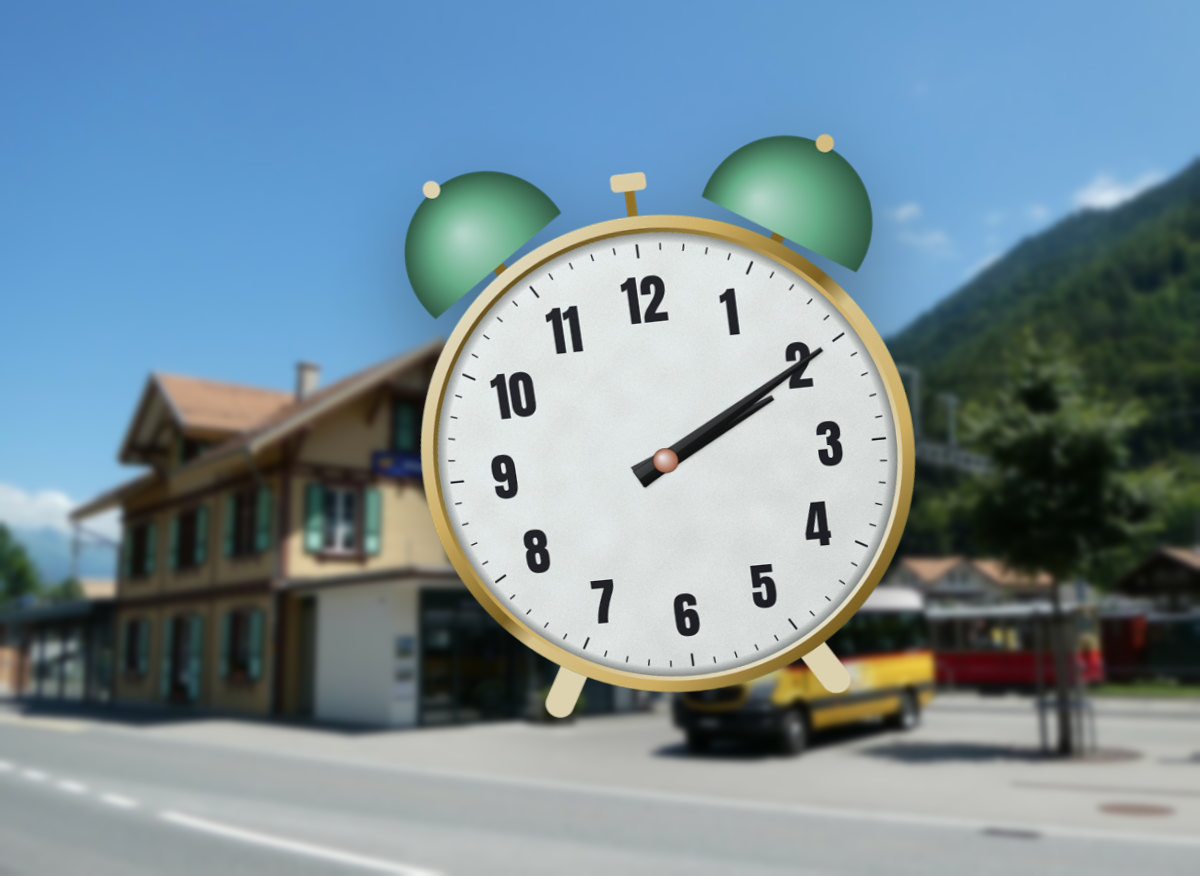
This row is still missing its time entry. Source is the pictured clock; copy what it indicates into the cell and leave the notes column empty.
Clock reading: 2:10
